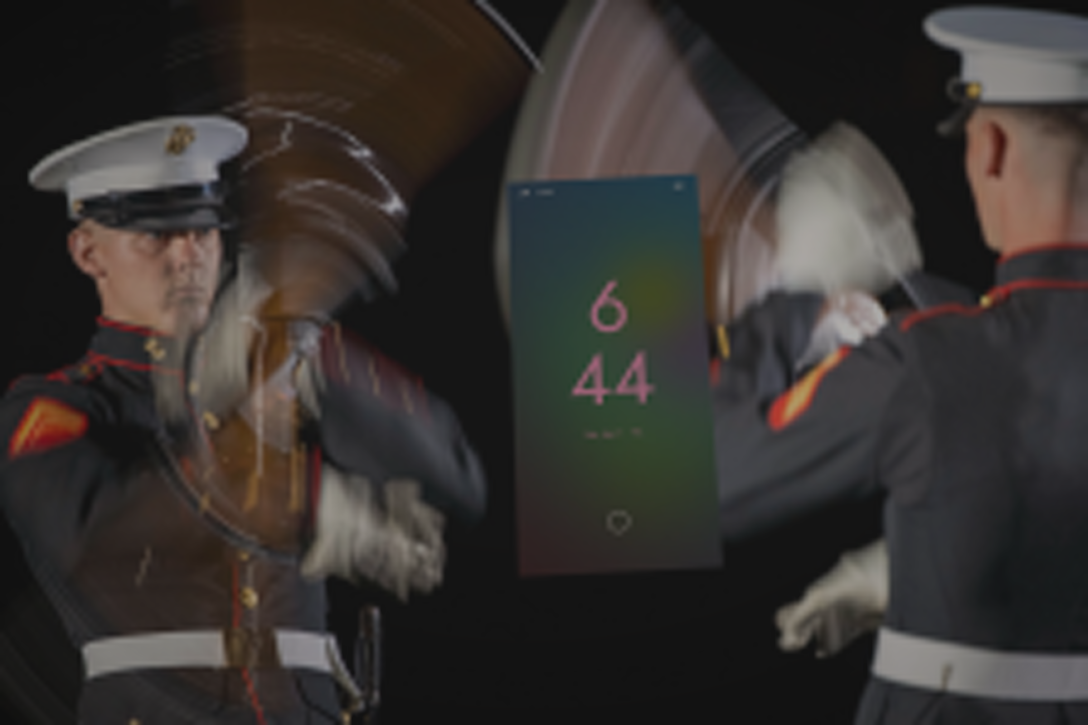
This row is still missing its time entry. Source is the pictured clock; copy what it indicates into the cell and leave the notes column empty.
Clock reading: 6:44
